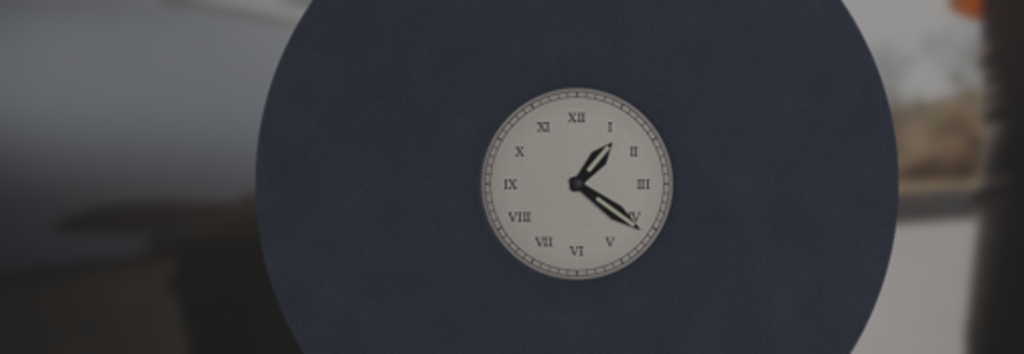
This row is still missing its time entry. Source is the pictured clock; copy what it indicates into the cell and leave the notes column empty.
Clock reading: 1:21
